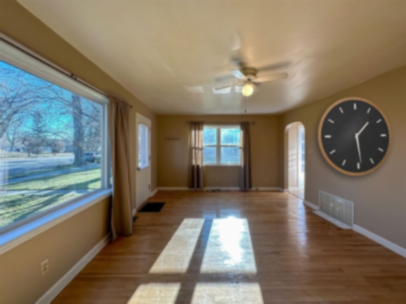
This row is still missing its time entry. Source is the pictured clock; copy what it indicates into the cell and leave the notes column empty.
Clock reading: 1:29
